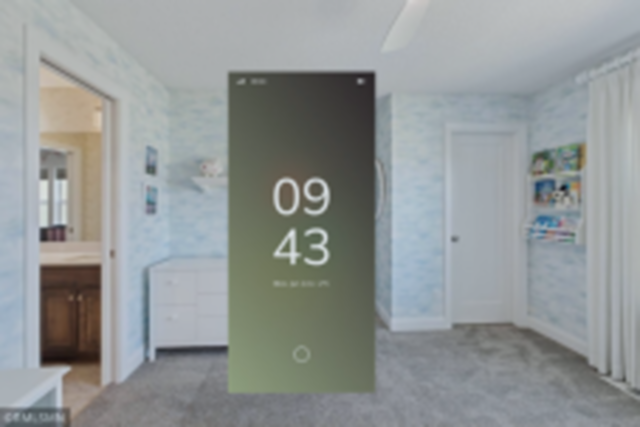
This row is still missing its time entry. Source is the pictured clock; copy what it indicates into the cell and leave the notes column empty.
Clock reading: 9:43
